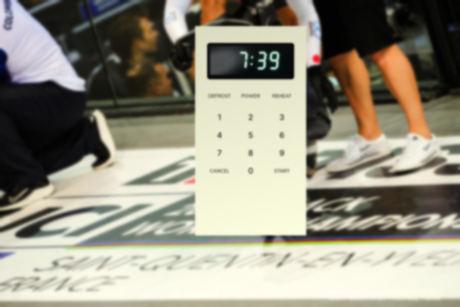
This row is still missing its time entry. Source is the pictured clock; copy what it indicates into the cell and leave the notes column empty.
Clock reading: 7:39
